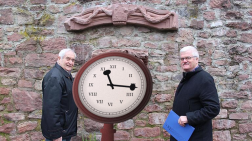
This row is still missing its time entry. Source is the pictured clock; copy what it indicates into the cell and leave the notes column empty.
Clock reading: 11:16
